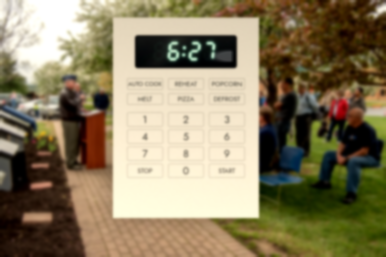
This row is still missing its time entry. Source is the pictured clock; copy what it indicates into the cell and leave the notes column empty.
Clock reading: 6:27
